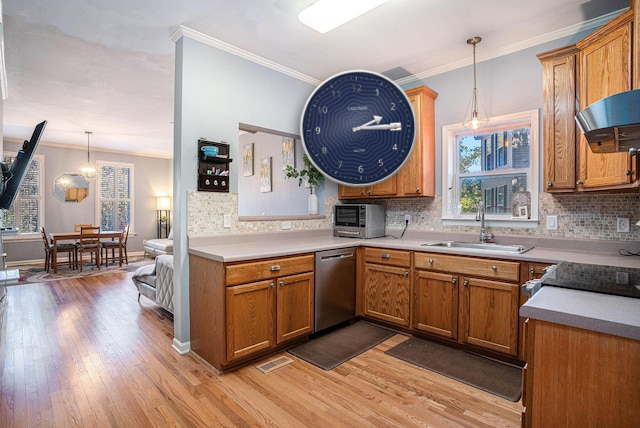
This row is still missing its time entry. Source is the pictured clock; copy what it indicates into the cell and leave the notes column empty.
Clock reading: 2:15
